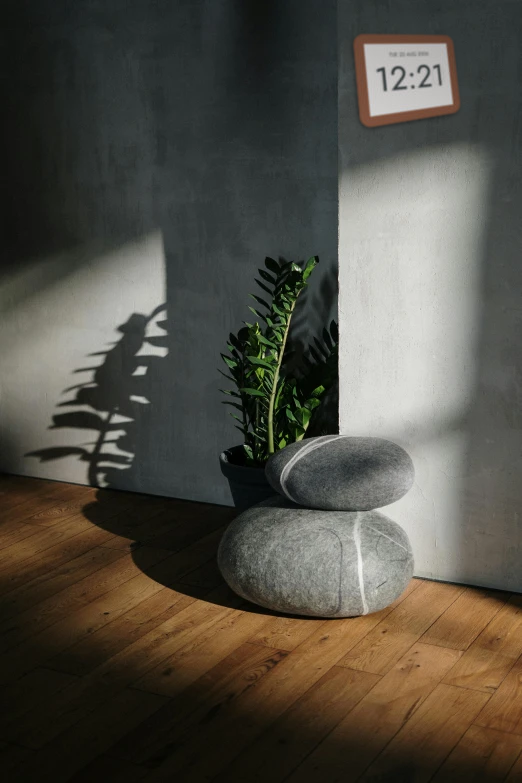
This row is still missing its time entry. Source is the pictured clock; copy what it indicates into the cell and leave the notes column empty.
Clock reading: 12:21
